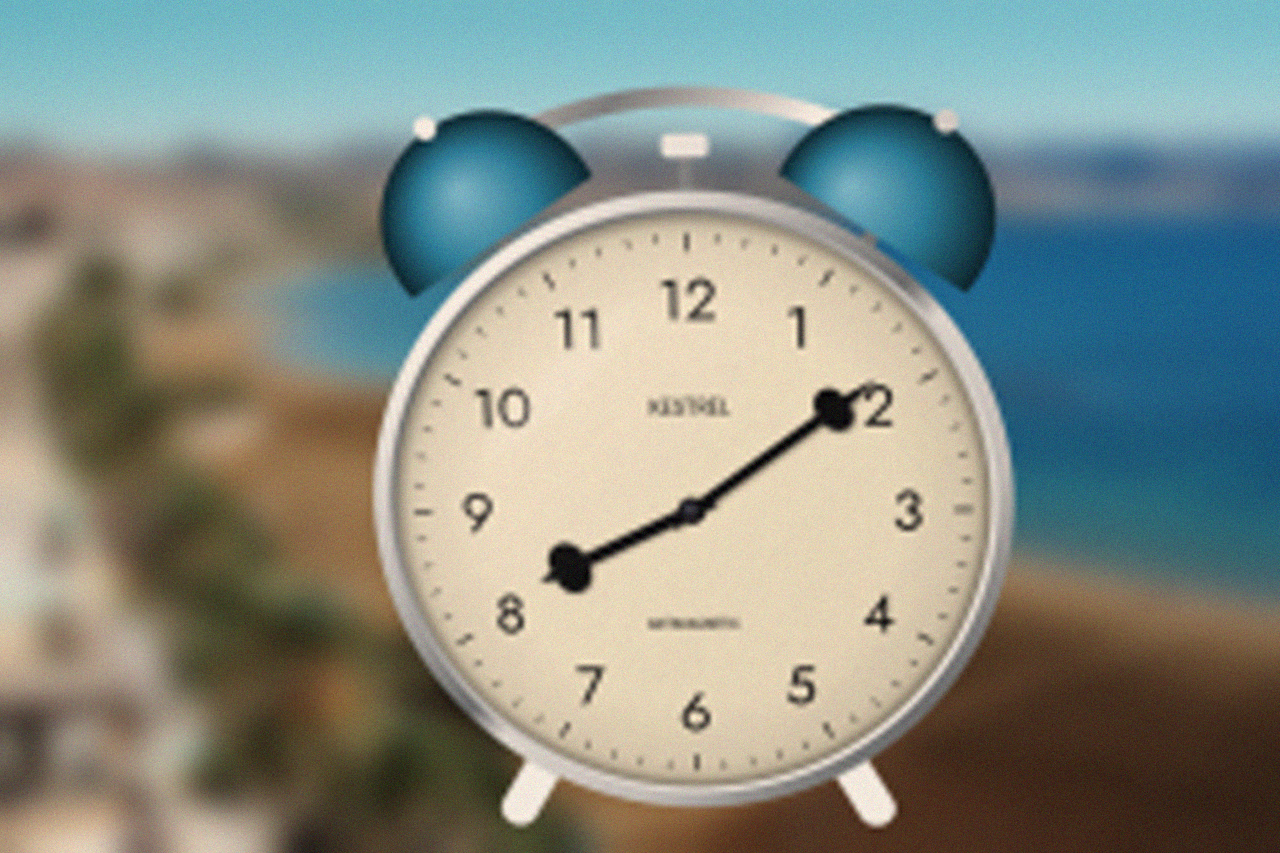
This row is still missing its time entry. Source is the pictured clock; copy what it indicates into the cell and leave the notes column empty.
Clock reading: 8:09
